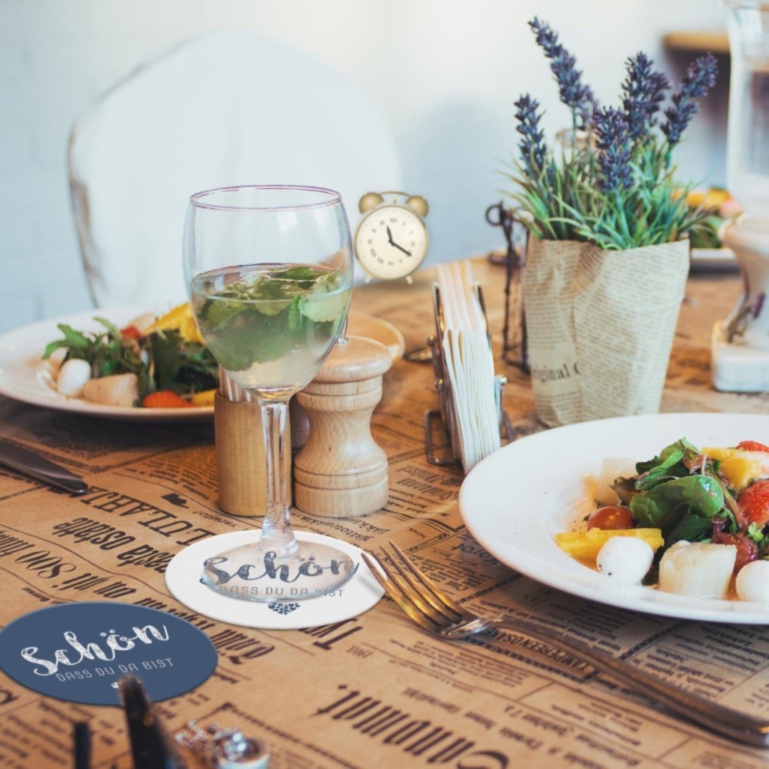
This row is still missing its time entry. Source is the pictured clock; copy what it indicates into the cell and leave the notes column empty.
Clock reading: 11:20
